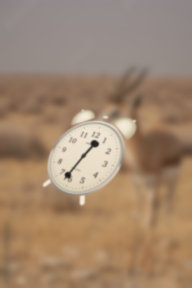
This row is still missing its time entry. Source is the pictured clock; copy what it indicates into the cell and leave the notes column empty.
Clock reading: 12:32
